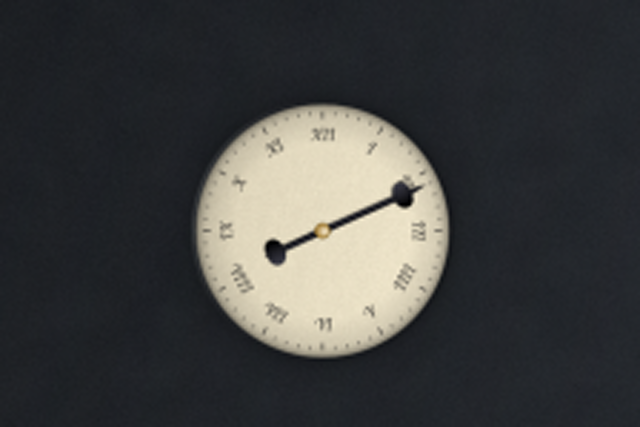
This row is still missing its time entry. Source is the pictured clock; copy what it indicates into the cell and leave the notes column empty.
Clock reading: 8:11
